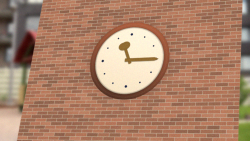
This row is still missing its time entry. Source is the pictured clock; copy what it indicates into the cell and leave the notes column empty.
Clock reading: 11:15
